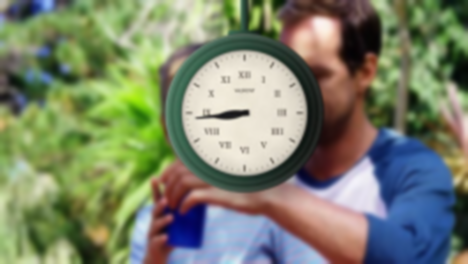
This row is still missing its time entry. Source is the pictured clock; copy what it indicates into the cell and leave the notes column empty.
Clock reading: 8:44
